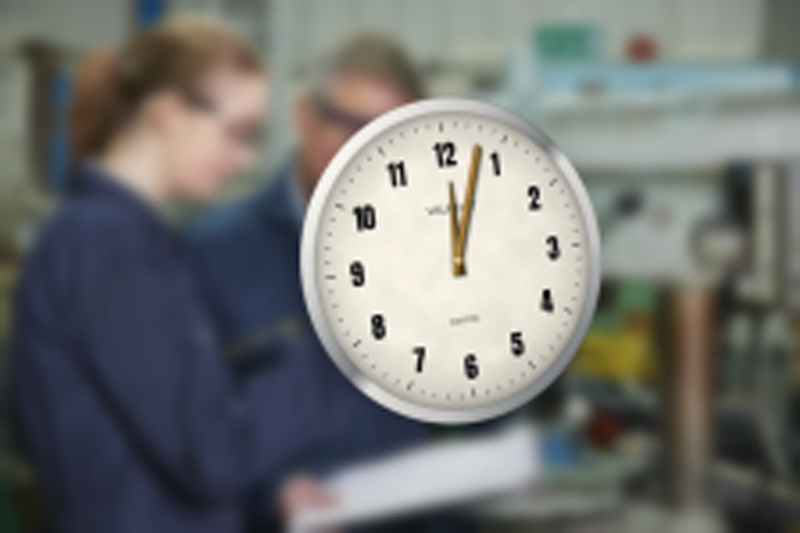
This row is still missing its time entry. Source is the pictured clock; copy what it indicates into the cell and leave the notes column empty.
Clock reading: 12:03
